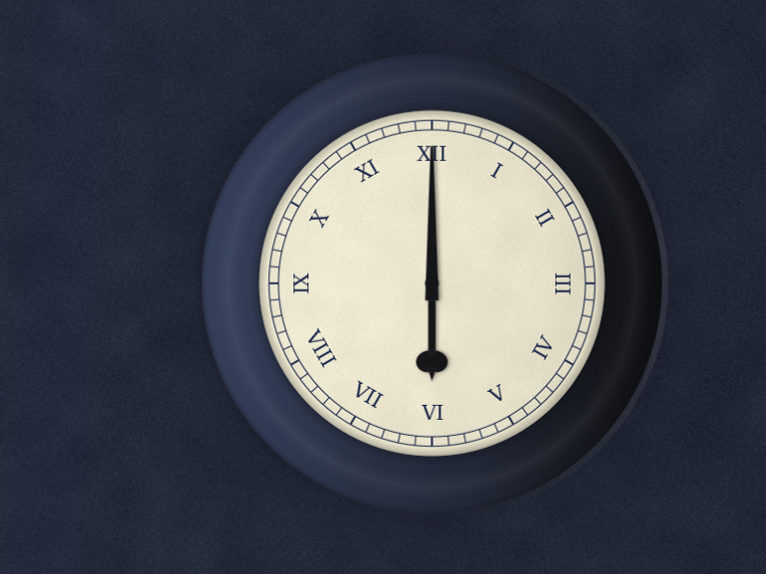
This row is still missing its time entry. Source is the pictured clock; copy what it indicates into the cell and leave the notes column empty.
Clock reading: 6:00
